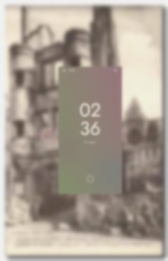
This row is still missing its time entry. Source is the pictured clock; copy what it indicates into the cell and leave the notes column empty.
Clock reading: 2:36
